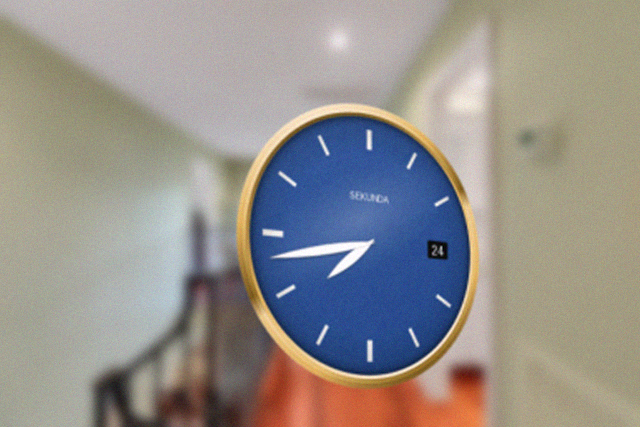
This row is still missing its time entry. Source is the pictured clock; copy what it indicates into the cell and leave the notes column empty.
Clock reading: 7:43
